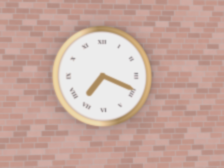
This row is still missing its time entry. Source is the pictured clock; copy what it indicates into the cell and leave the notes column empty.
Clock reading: 7:19
